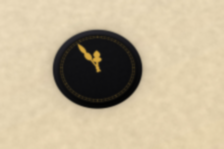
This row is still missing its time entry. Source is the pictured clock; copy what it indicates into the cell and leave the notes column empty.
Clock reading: 11:54
